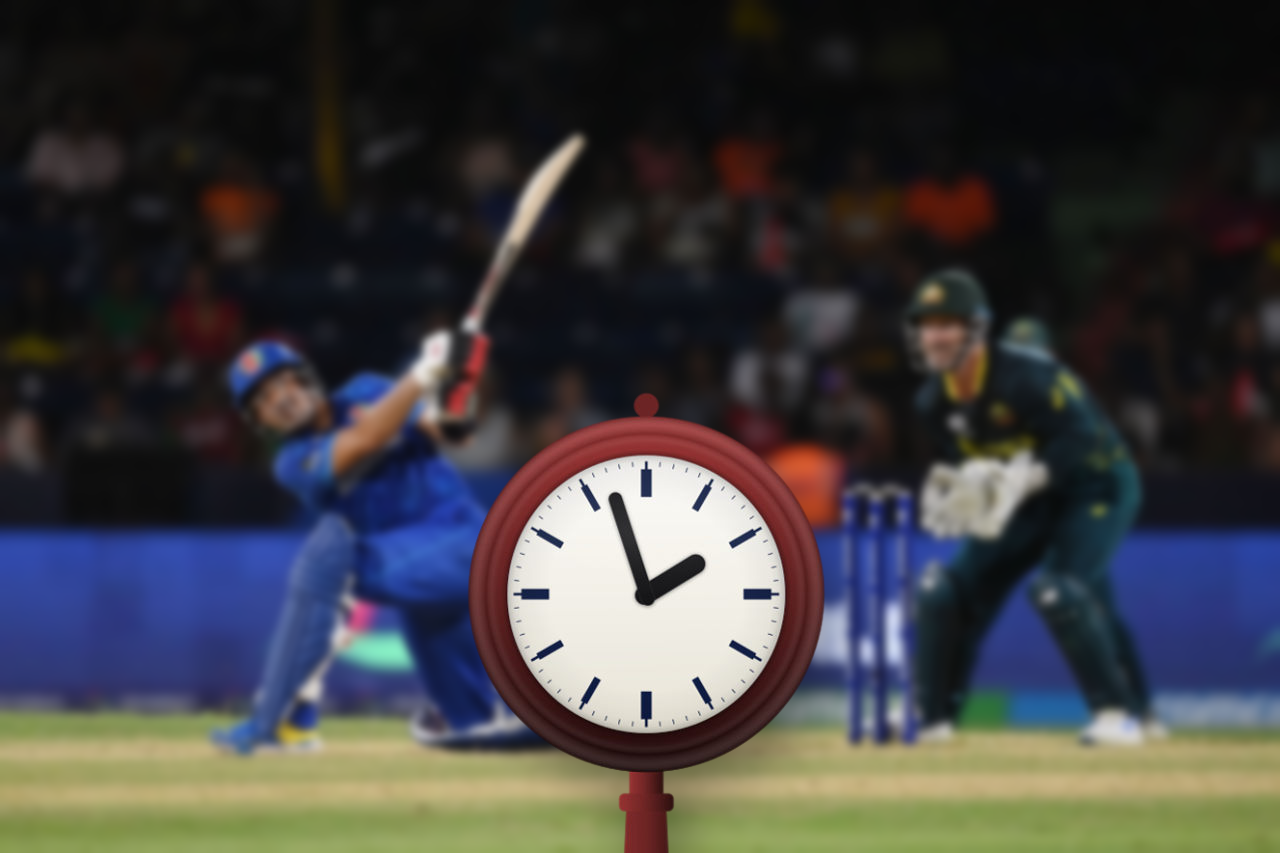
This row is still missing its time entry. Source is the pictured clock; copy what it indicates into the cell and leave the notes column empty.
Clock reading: 1:57
